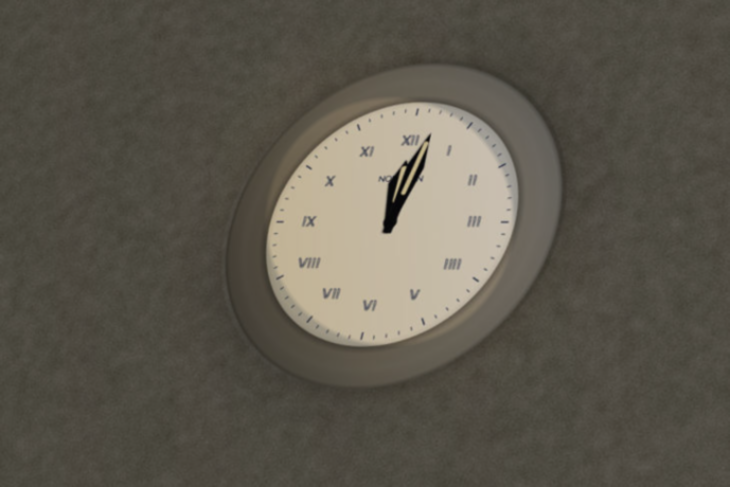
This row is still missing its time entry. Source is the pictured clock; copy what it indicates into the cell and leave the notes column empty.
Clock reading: 12:02
